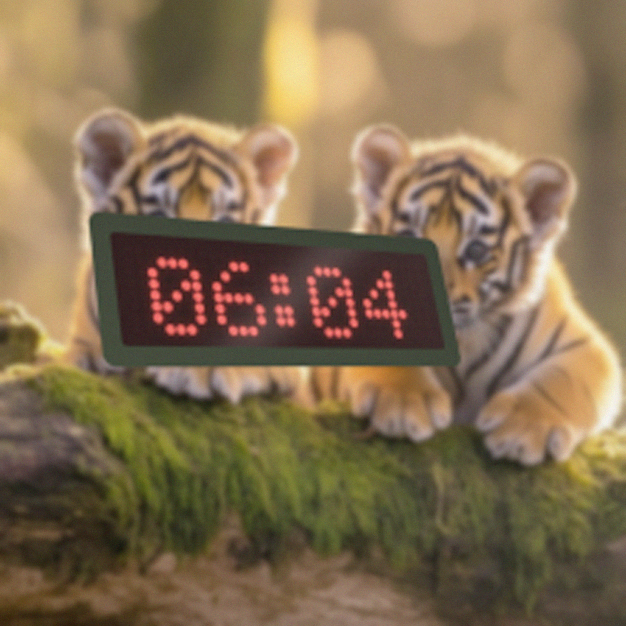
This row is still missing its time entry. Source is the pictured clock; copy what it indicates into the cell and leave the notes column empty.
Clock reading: 6:04
